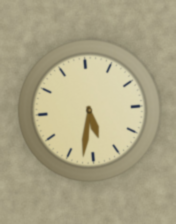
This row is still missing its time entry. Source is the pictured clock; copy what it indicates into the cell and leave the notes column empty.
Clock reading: 5:32
